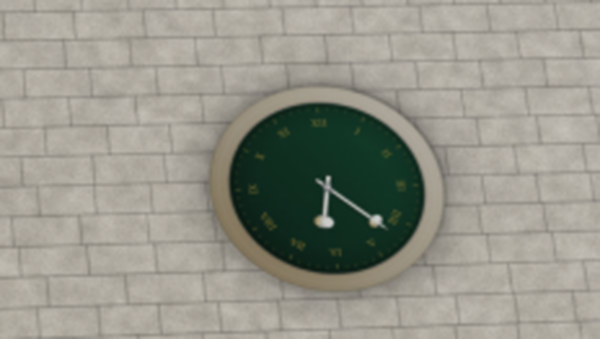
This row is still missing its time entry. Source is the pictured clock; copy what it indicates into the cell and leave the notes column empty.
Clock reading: 6:22
